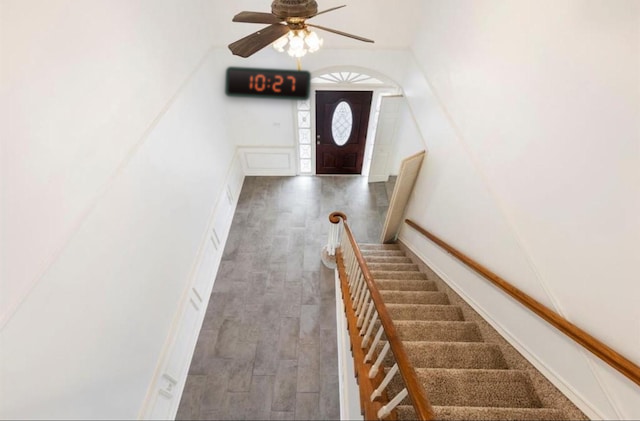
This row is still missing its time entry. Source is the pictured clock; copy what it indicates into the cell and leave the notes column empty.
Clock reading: 10:27
